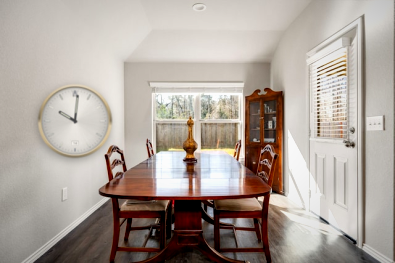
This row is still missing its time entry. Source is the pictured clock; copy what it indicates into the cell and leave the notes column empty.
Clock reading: 10:01
